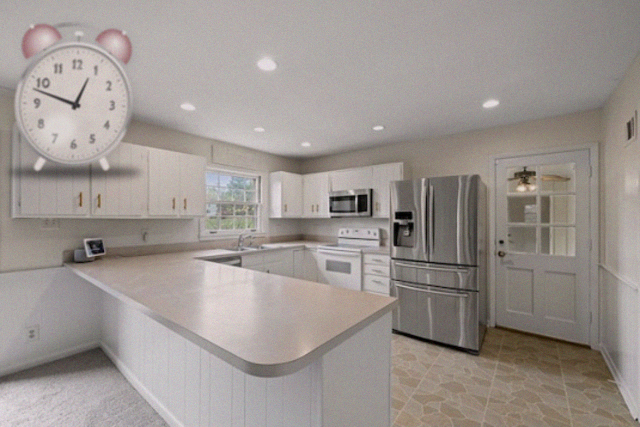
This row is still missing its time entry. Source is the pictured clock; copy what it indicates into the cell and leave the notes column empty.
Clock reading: 12:48
